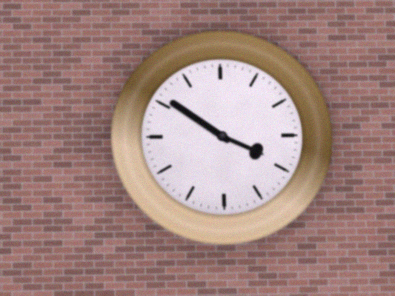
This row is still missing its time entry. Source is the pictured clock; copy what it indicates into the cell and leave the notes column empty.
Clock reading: 3:51
